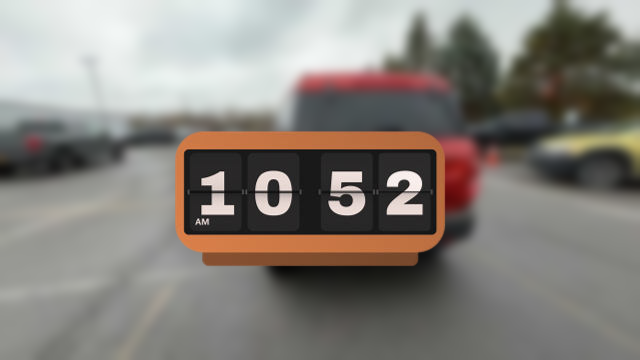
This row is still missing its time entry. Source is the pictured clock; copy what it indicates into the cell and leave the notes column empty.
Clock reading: 10:52
